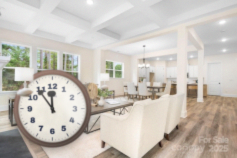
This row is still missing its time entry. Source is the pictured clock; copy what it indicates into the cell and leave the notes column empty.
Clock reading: 11:54
